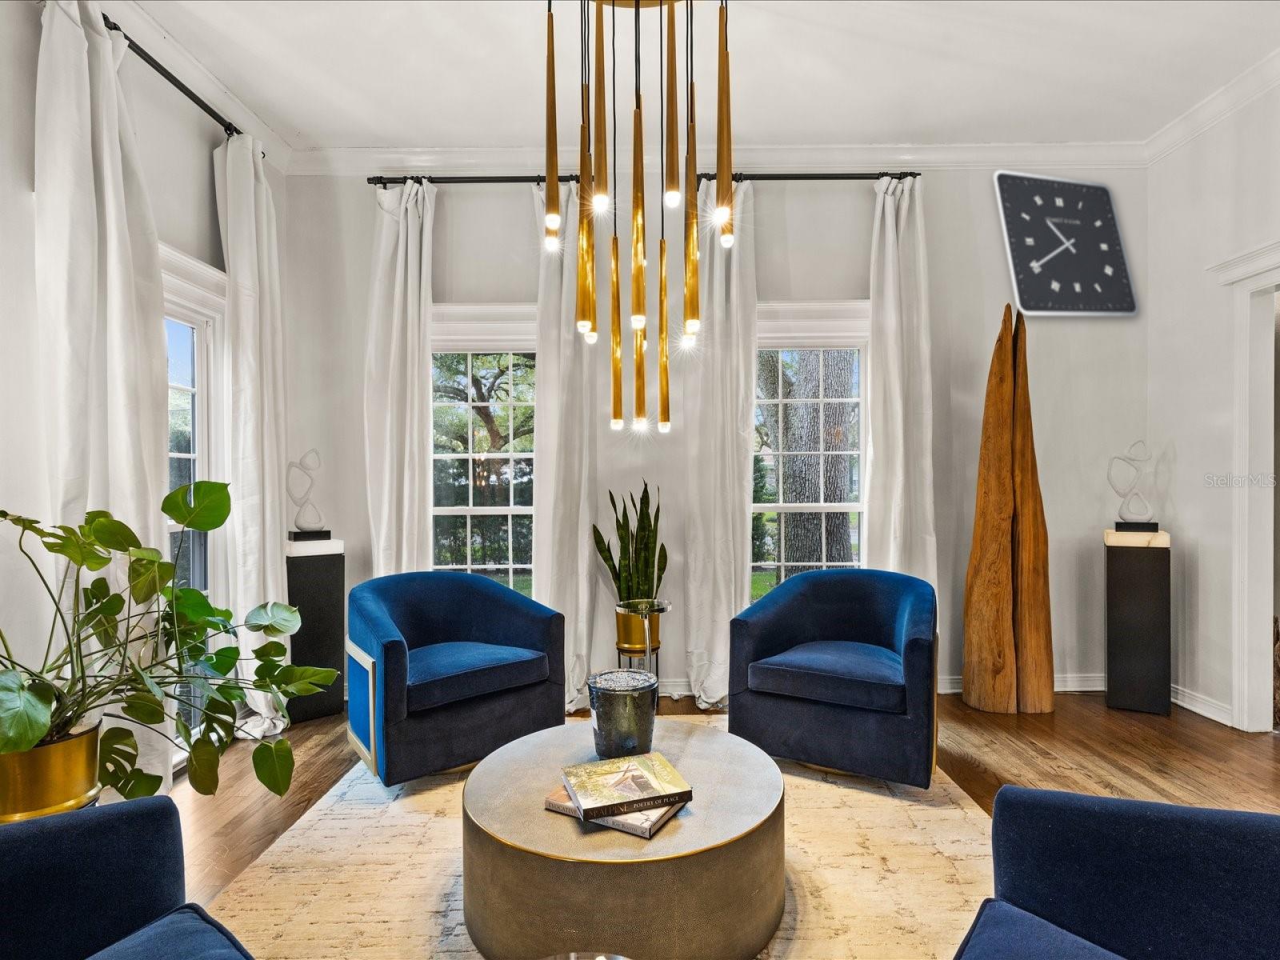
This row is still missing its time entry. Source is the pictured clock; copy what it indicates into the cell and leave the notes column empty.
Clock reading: 10:40
